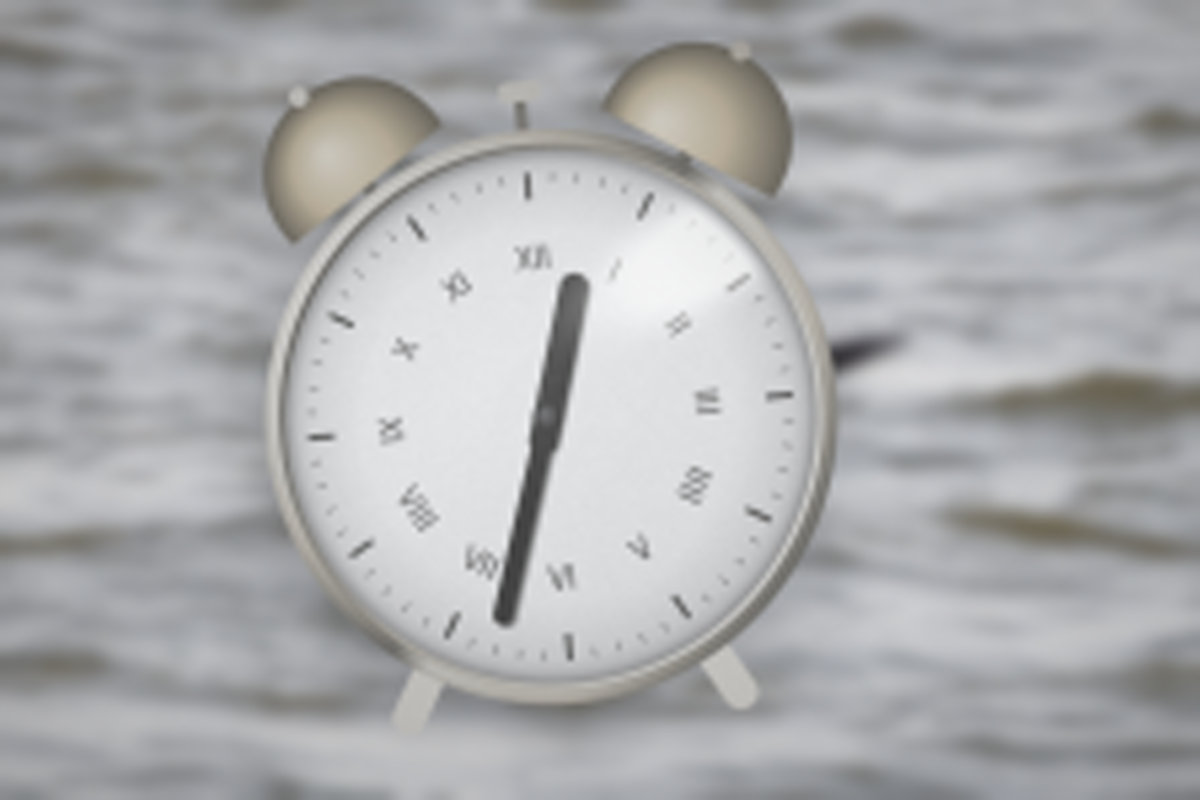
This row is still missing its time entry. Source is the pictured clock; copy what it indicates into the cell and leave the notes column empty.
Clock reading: 12:33
